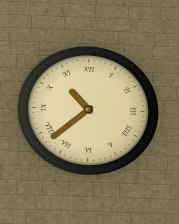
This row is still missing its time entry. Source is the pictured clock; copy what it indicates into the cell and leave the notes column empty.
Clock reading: 10:38
